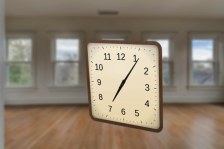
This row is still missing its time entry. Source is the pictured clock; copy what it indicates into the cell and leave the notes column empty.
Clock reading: 7:06
